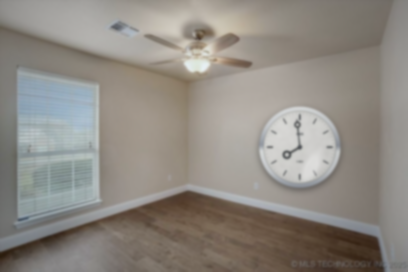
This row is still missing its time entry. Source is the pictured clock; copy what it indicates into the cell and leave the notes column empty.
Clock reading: 7:59
